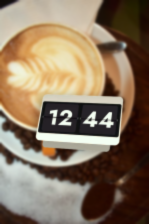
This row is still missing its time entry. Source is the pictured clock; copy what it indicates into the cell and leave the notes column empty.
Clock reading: 12:44
